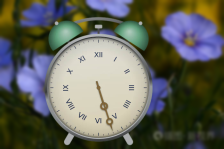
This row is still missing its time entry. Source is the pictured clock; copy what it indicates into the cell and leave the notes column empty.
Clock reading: 5:27
